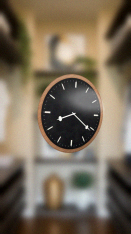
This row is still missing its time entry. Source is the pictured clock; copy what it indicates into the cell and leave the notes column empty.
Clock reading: 8:21
